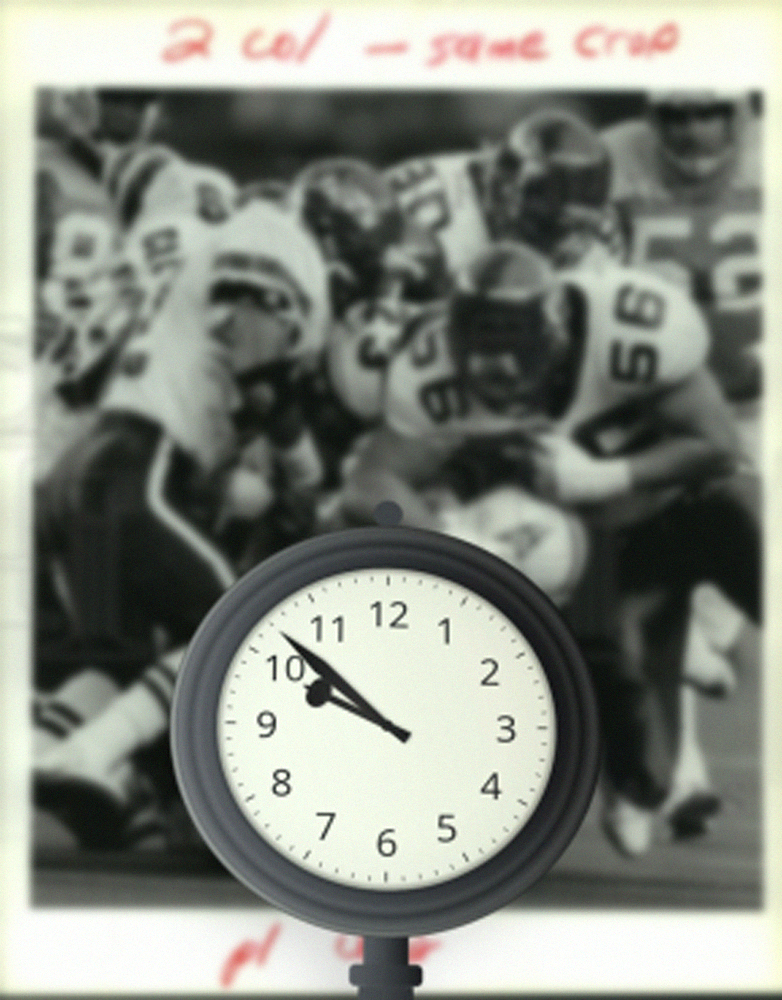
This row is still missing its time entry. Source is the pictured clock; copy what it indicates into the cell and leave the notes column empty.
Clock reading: 9:52
